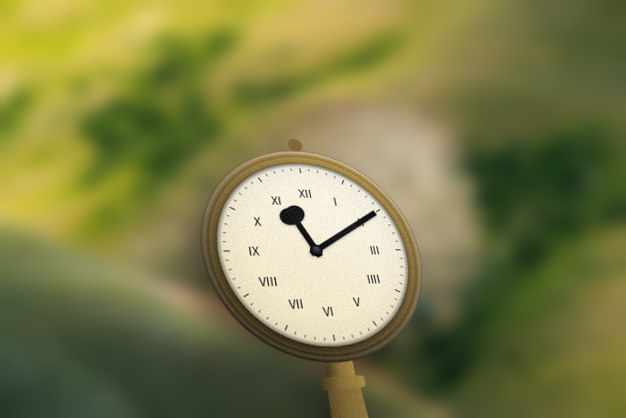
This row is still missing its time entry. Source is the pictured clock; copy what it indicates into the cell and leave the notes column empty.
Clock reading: 11:10
